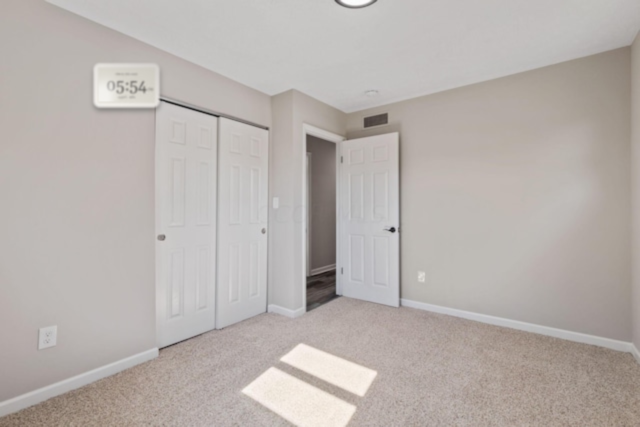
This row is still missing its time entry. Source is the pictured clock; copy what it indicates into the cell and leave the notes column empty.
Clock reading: 5:54
